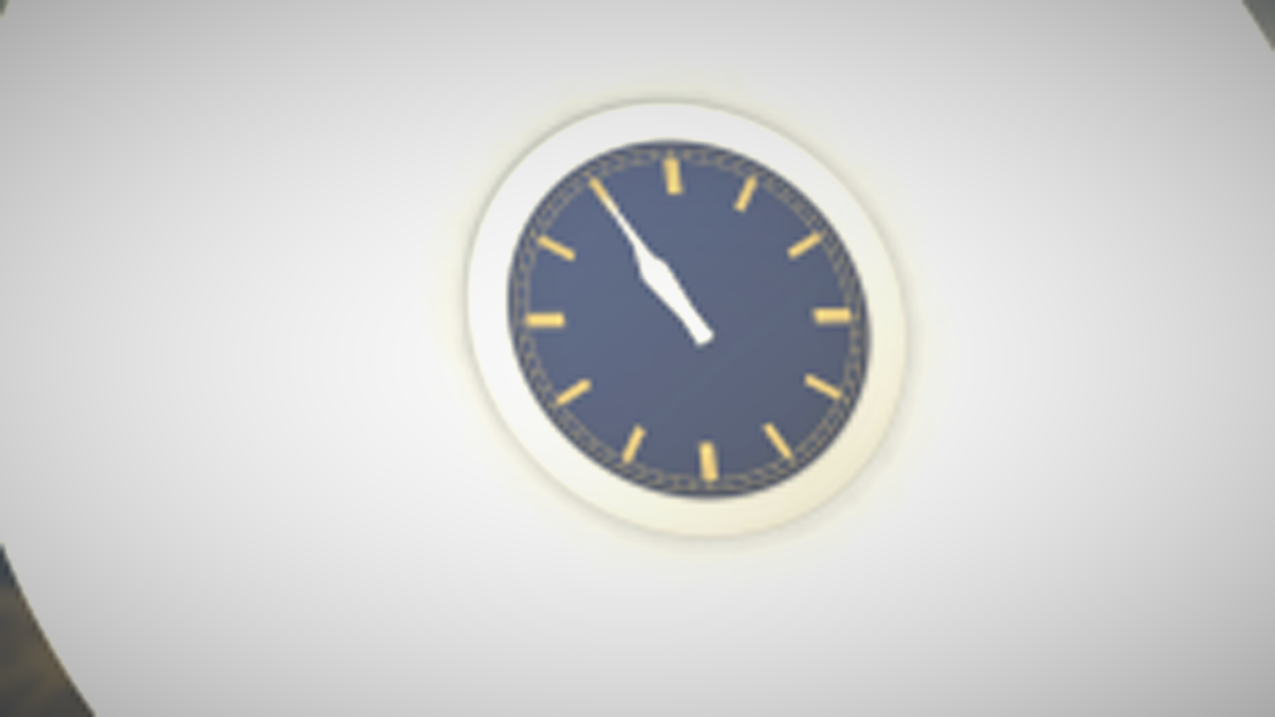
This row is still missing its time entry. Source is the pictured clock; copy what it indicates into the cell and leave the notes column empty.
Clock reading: 10:55
